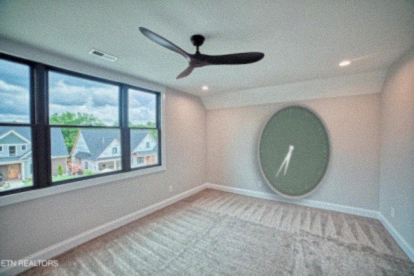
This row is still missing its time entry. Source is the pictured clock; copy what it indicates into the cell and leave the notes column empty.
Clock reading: 6:36
